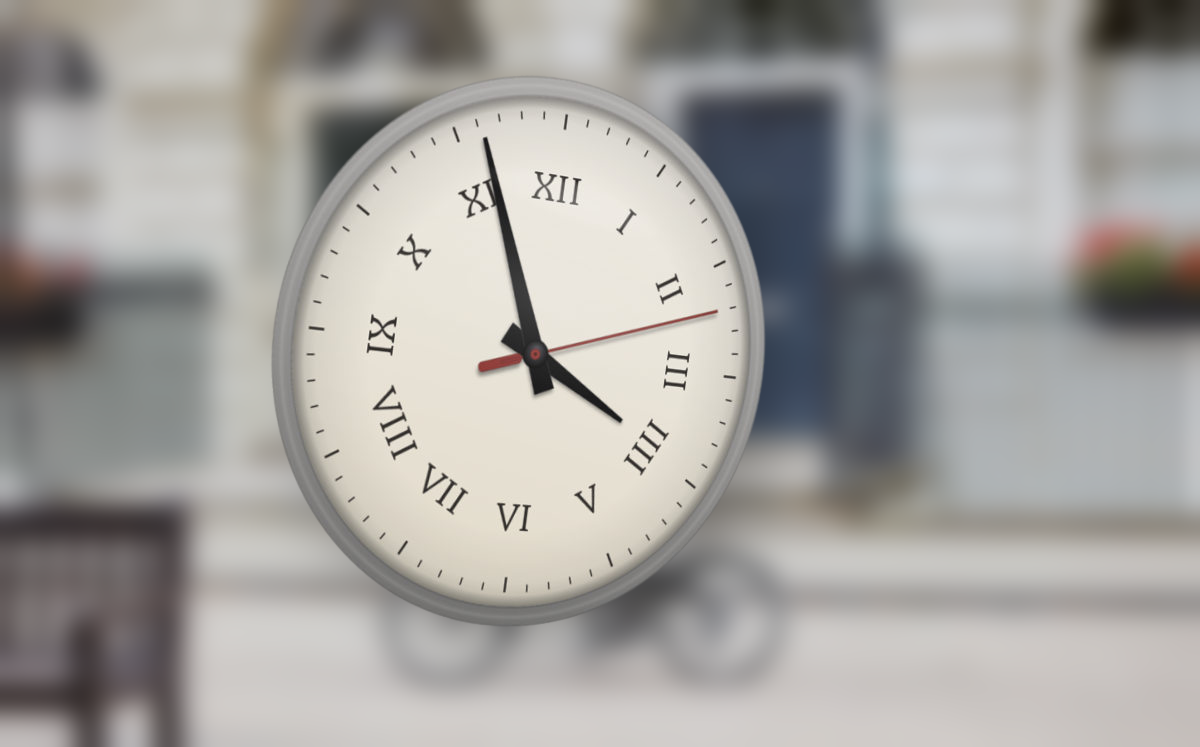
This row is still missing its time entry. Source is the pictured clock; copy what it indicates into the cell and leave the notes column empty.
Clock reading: 3:56:12
